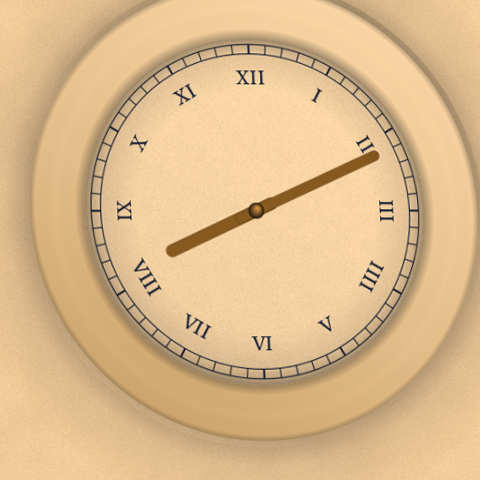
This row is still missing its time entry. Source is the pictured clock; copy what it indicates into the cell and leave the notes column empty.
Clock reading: 8:11
